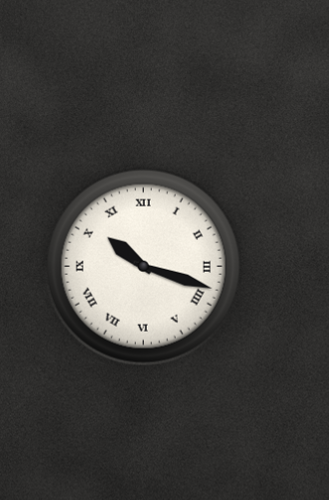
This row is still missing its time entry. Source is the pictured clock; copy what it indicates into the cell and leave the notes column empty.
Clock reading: 10:18
